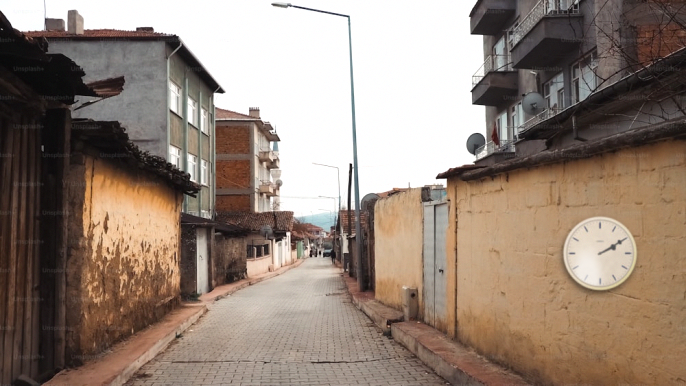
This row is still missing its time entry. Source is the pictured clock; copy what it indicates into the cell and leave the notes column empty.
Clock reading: 2:10
